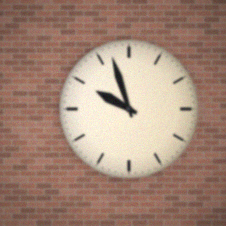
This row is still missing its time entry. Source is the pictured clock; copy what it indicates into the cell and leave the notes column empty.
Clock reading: 9:57
